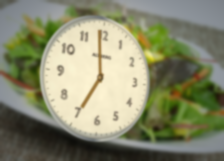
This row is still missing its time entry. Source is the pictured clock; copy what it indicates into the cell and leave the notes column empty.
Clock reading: 6:59
